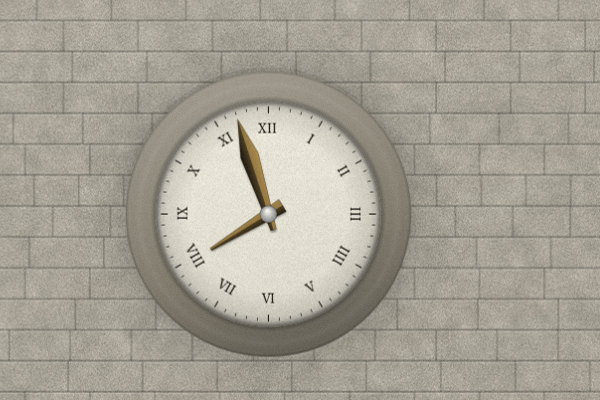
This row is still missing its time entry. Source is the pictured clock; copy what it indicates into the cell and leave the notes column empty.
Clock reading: 7:57
